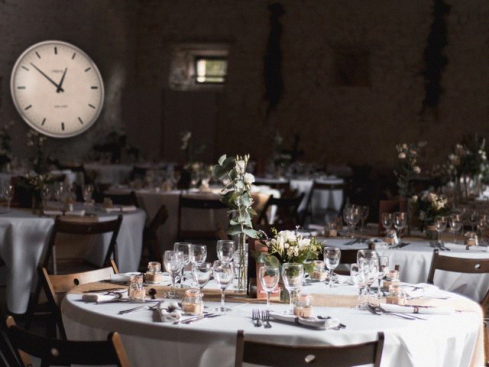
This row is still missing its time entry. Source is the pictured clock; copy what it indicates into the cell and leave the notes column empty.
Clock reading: 12:52
